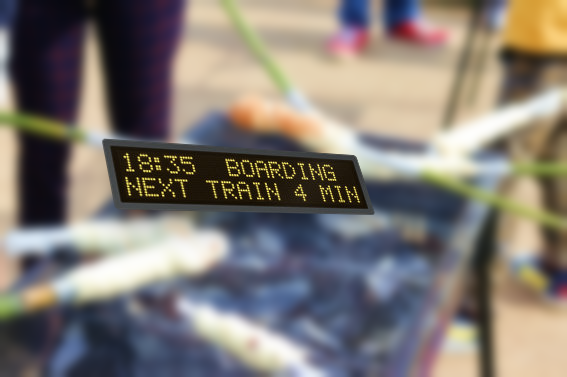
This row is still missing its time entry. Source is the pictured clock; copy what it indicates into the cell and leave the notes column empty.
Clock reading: 18:35
